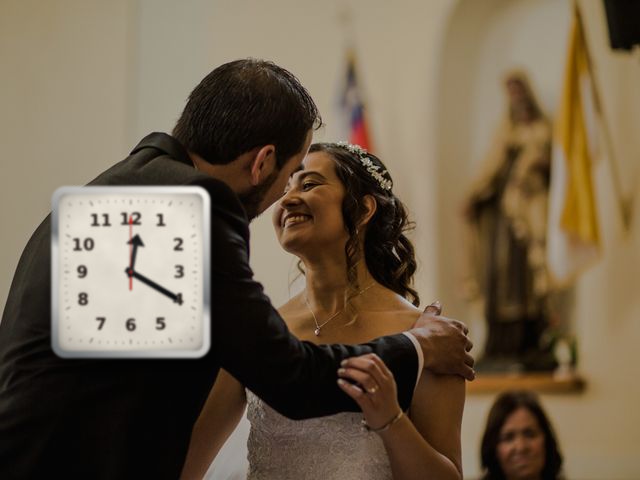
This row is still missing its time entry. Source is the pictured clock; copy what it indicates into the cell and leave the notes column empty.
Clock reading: 12:20:00
